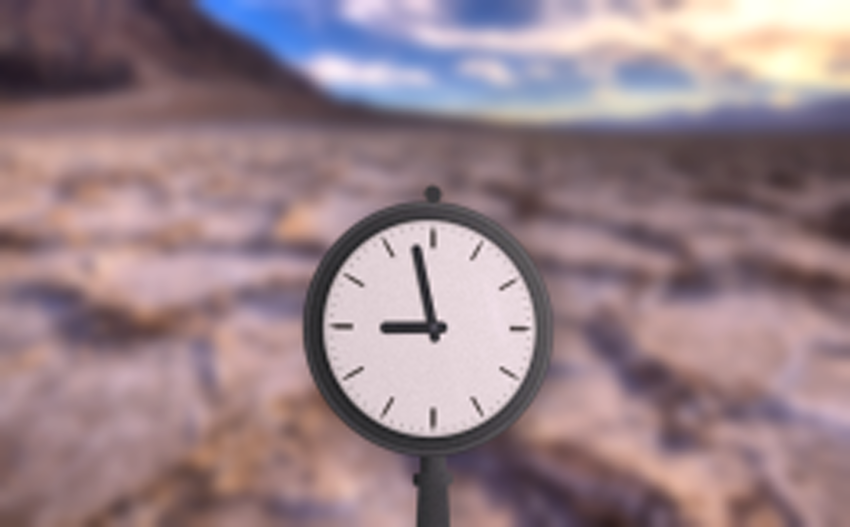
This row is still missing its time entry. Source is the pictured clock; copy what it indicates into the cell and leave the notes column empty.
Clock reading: 8:58
